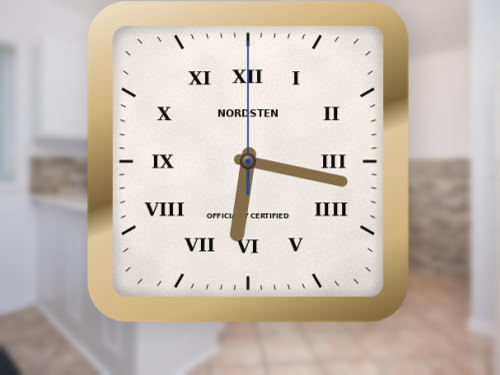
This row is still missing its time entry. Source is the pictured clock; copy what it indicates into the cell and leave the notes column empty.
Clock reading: 6:17:00
